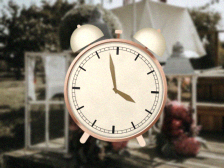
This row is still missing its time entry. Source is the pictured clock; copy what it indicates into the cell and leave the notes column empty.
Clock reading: 3:58
